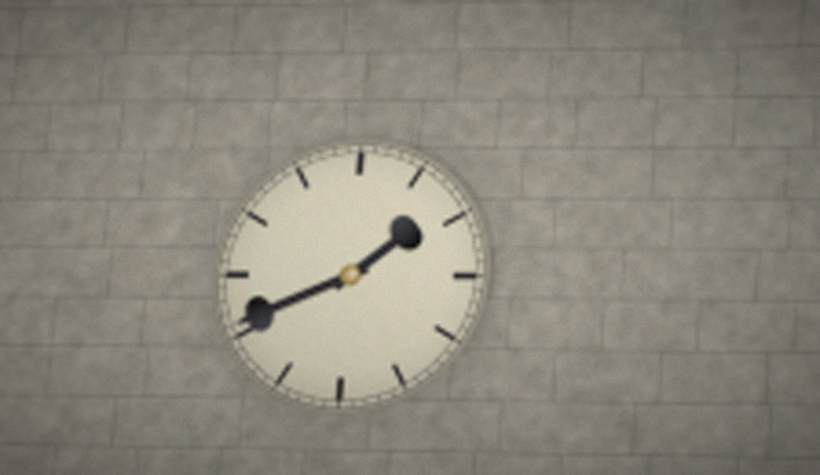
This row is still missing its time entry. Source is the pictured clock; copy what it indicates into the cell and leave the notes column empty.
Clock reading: 1:41
